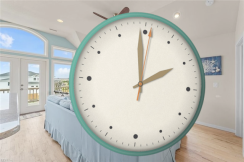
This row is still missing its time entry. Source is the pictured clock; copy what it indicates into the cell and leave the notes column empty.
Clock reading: 1:59:01
